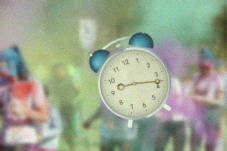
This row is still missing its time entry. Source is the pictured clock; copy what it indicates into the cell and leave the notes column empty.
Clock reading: 9:18
